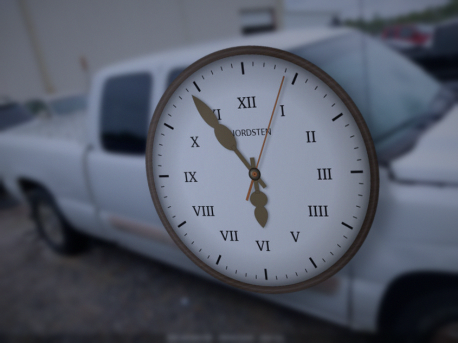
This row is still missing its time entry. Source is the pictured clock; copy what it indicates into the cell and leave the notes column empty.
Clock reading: 5:54:04
